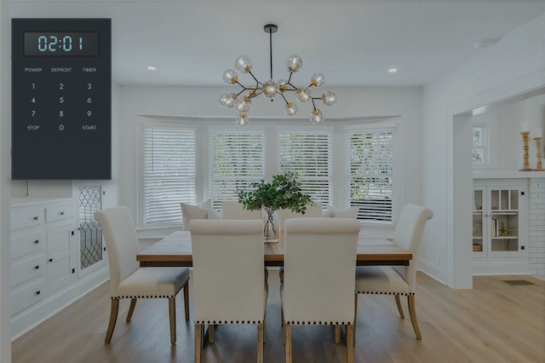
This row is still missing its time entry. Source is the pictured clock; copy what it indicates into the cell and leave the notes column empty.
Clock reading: 2:01
